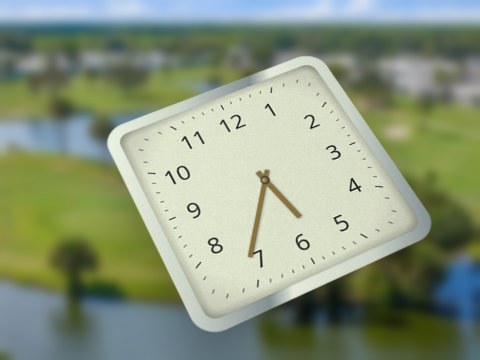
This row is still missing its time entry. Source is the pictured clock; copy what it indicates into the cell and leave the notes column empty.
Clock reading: 5:36
